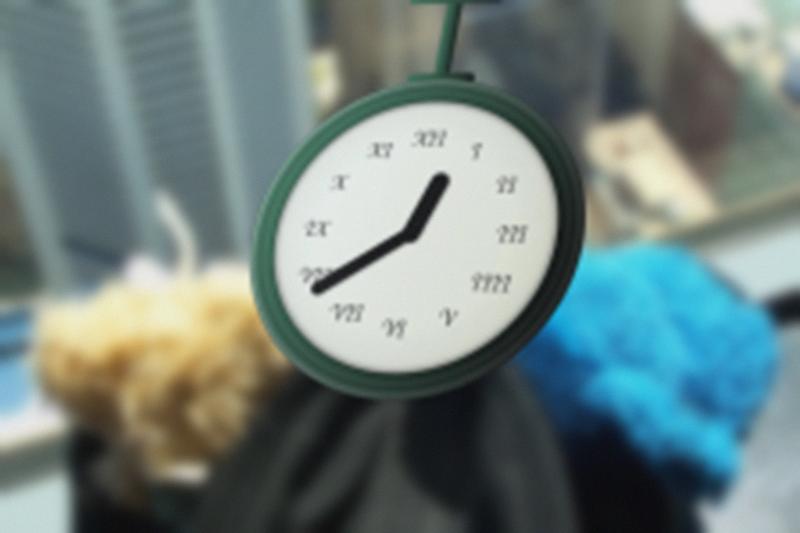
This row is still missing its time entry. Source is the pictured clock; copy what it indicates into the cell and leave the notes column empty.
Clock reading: 12:39
